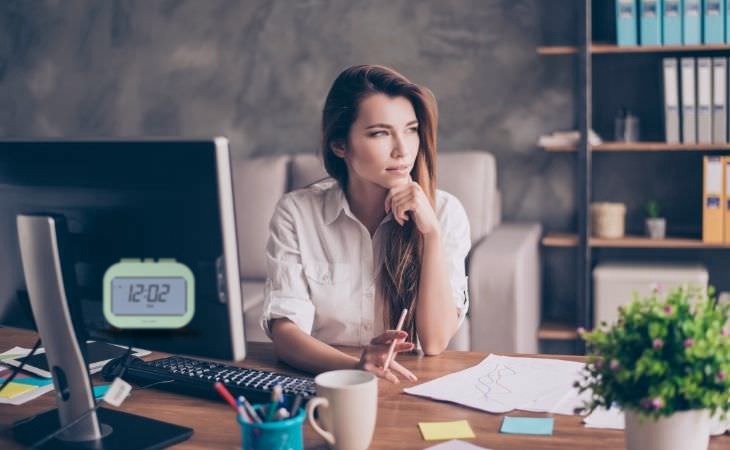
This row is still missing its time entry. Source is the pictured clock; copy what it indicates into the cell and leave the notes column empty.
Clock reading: 12:02
